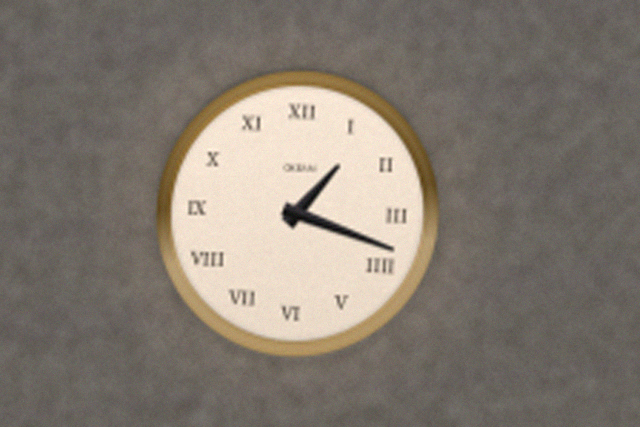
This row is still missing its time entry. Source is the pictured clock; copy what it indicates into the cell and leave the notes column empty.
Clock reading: 1:18
